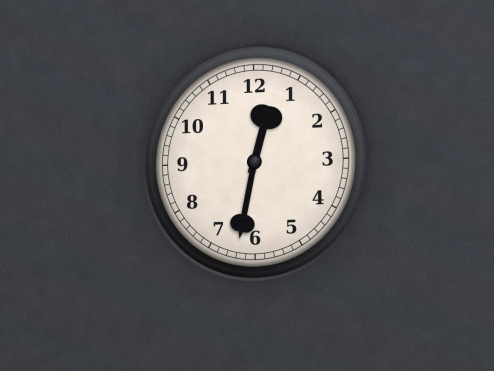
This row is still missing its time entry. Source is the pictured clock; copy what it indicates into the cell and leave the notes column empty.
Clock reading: 12:32
